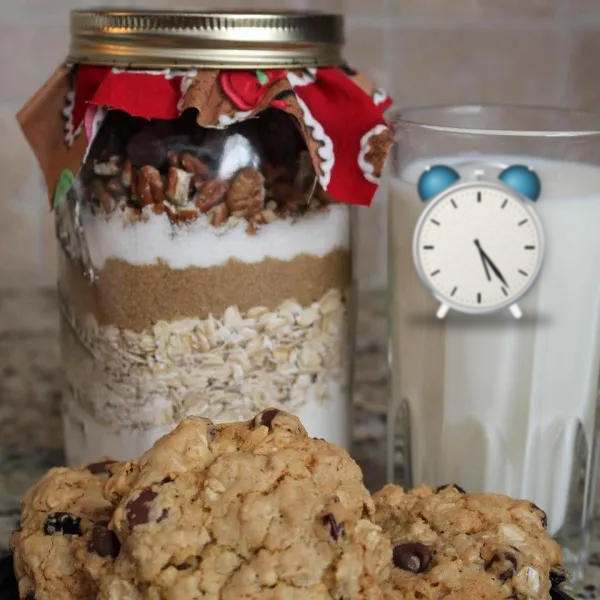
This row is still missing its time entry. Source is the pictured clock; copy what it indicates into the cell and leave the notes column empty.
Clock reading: 5:24
